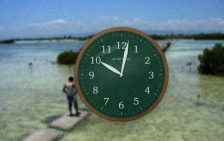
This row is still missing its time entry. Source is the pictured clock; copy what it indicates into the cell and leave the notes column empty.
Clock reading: 10:02
